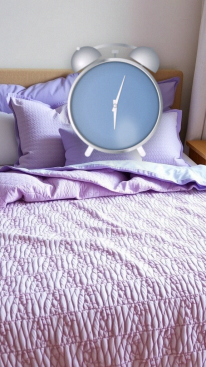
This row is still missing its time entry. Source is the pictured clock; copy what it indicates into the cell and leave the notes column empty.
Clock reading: 6:03
